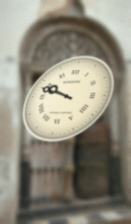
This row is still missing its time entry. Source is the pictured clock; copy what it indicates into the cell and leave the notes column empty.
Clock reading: 9:48
